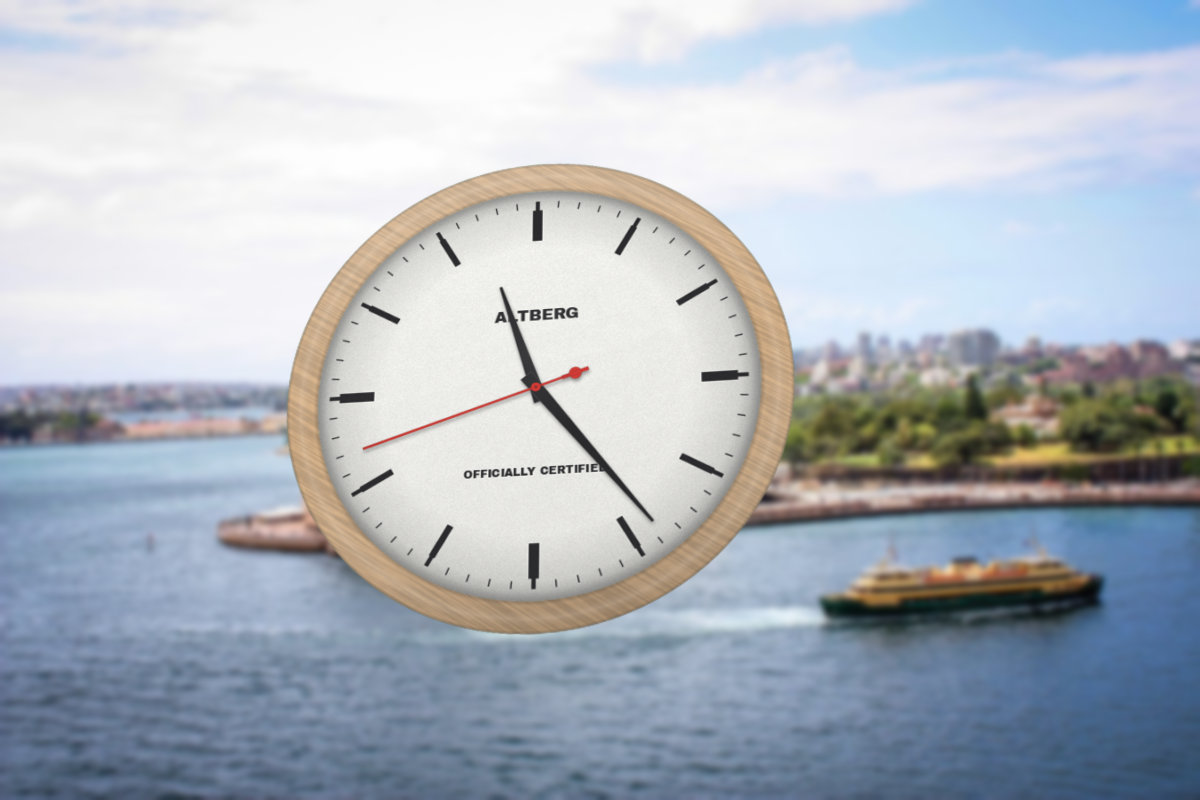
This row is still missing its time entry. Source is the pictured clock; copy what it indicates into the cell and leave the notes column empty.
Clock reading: 11:23:42
